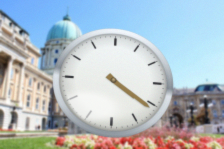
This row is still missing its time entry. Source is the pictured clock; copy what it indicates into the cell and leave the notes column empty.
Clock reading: 4:21
